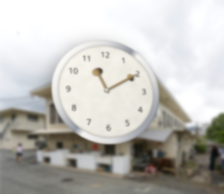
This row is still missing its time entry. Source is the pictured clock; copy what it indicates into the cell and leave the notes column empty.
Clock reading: 11:10
